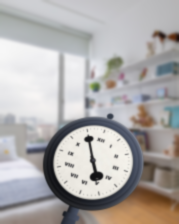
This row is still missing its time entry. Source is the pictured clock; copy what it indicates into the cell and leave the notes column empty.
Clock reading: 4:55
